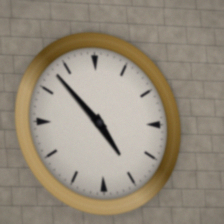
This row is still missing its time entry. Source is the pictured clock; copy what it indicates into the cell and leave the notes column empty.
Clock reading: 4:53
